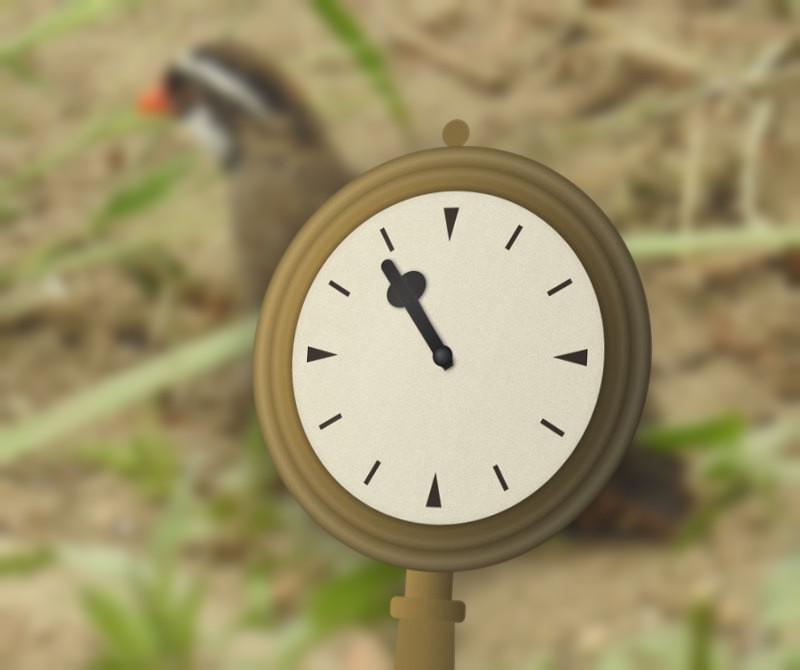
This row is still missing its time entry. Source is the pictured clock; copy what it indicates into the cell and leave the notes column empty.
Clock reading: 10:54
